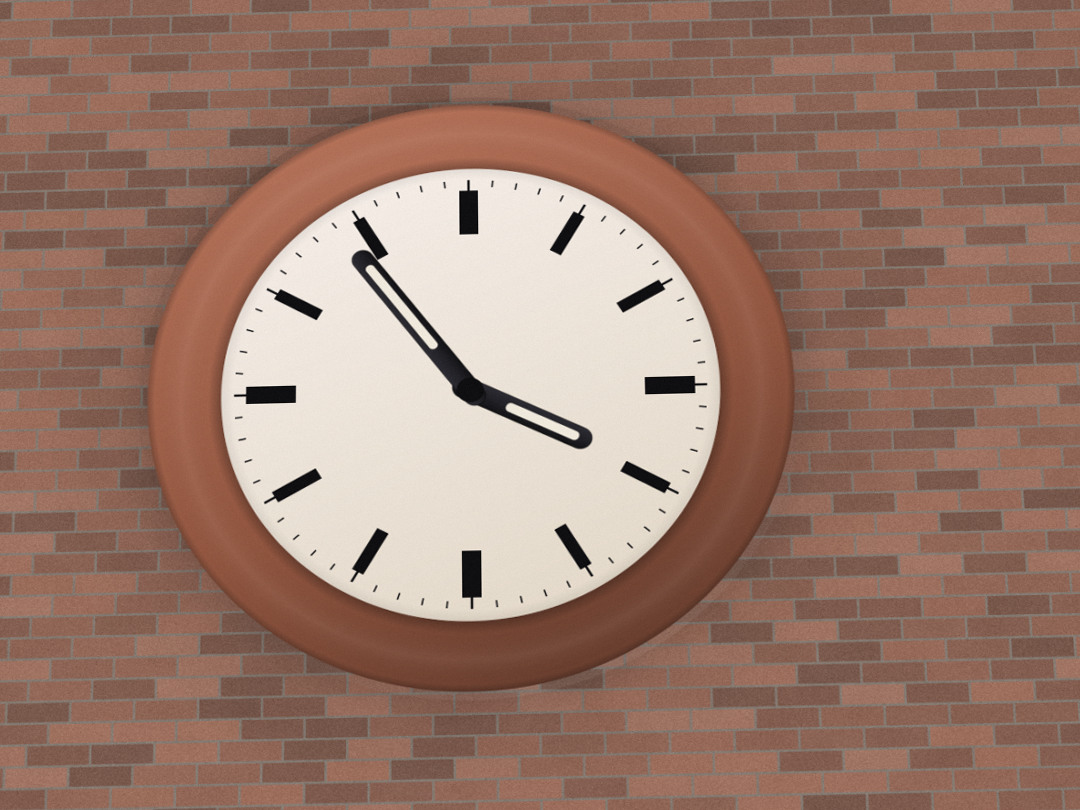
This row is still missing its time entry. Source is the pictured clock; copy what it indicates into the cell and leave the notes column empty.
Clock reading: 3:54
